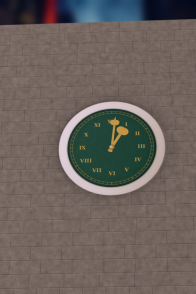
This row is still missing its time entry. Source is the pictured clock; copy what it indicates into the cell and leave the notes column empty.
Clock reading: 1:01
